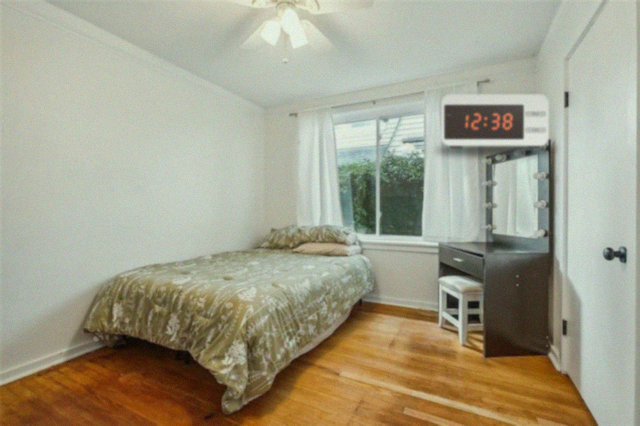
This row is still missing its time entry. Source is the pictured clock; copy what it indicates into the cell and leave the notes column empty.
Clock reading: 12:38
